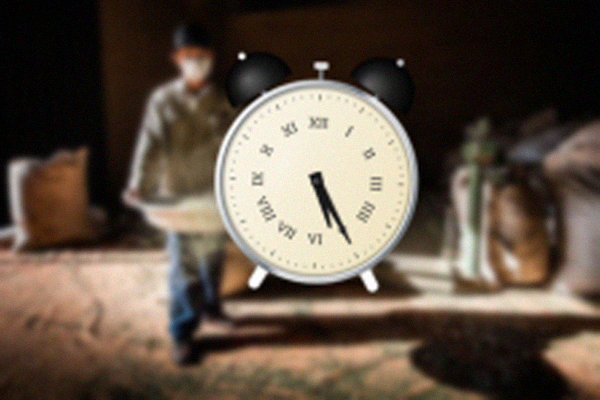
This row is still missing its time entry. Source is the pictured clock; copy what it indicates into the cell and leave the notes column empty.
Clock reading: 5:25
